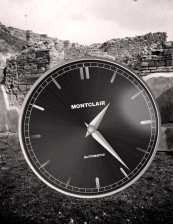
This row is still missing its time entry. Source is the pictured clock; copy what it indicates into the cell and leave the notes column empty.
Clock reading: 1:24
